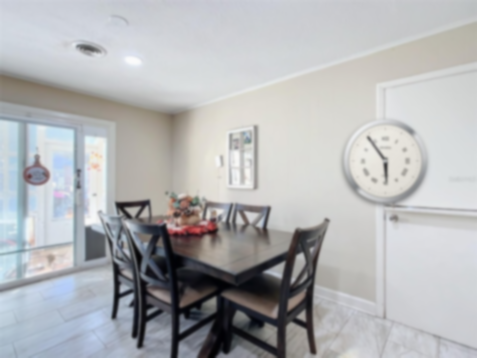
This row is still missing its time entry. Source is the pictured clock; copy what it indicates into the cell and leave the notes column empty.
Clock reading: 5:54
